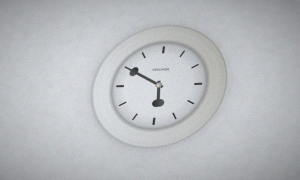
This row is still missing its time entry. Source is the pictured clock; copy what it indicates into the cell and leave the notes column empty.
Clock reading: 5:50
